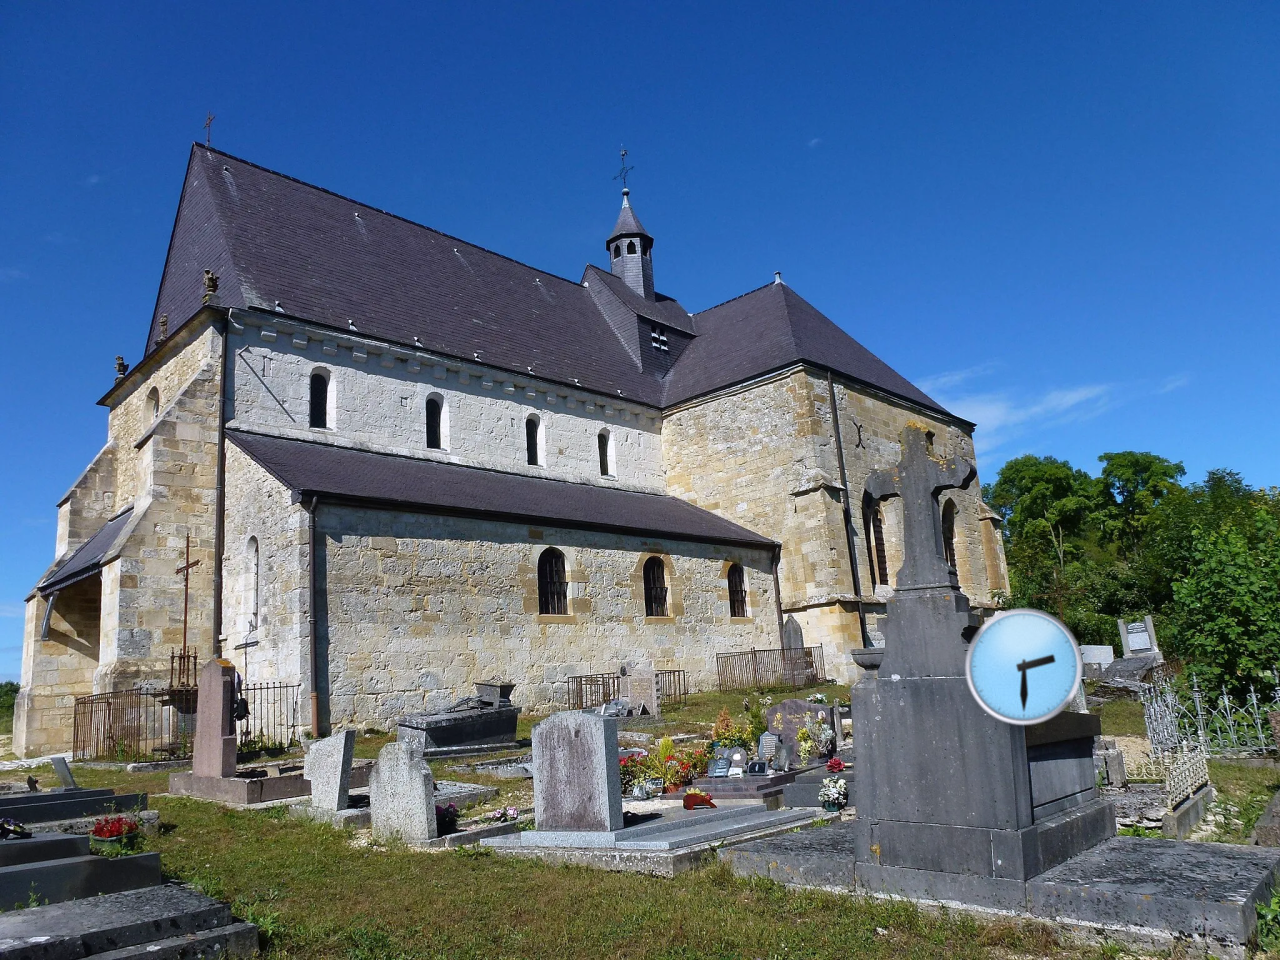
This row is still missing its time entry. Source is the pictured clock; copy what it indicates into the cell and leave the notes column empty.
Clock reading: 2:30
